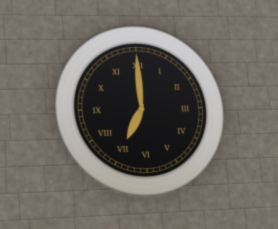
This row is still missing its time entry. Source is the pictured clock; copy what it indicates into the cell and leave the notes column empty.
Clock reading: 7:00
